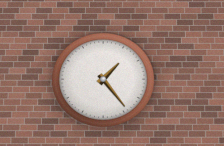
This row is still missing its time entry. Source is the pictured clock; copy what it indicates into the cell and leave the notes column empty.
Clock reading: 1:24
